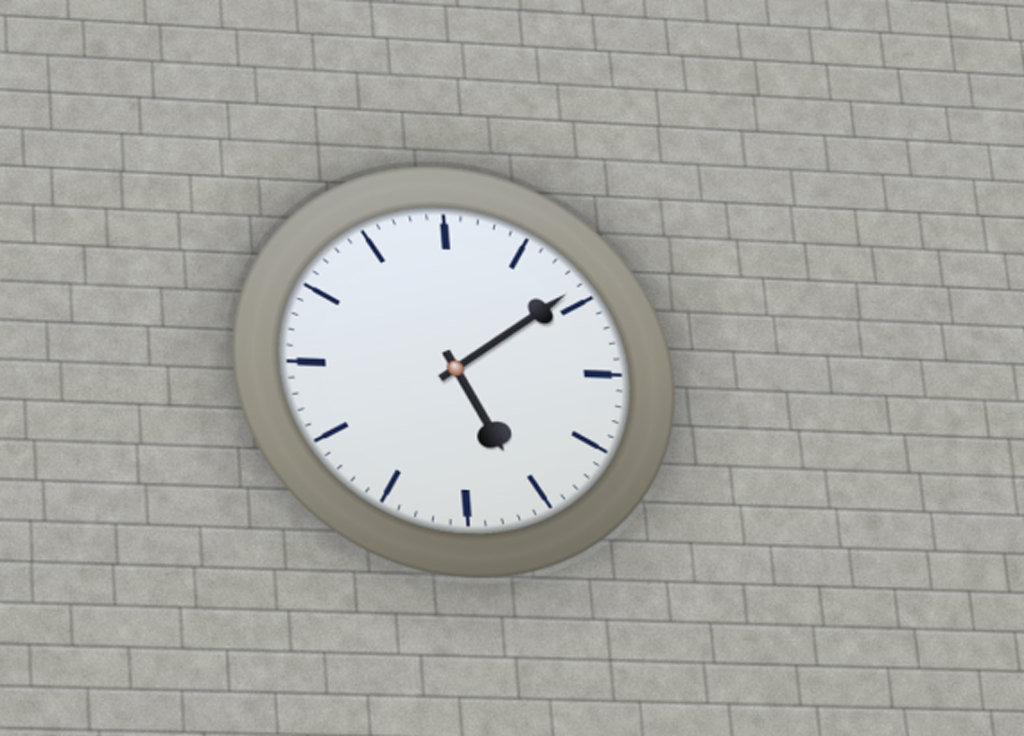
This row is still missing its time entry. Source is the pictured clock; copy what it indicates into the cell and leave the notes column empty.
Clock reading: 5:09
